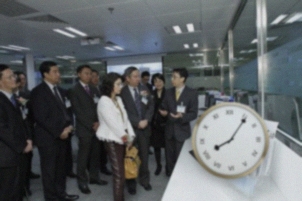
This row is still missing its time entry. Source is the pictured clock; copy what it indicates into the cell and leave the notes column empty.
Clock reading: 8:06
